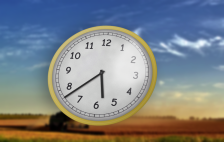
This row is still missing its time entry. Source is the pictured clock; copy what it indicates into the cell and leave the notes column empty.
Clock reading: 5:38
